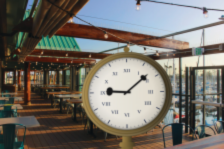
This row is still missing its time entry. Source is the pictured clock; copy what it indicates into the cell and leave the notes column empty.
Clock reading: 9:08
